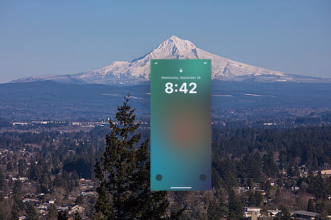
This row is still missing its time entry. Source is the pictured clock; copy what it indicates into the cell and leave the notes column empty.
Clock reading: 8:42
